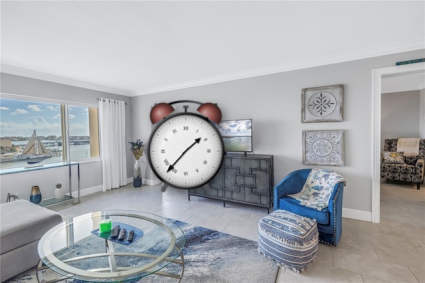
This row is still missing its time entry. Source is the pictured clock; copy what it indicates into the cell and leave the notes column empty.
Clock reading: 1:37
